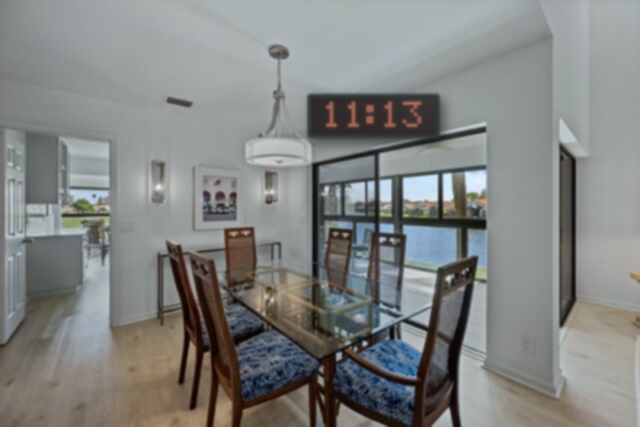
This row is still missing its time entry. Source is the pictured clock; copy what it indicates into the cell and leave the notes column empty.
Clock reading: 11:13
